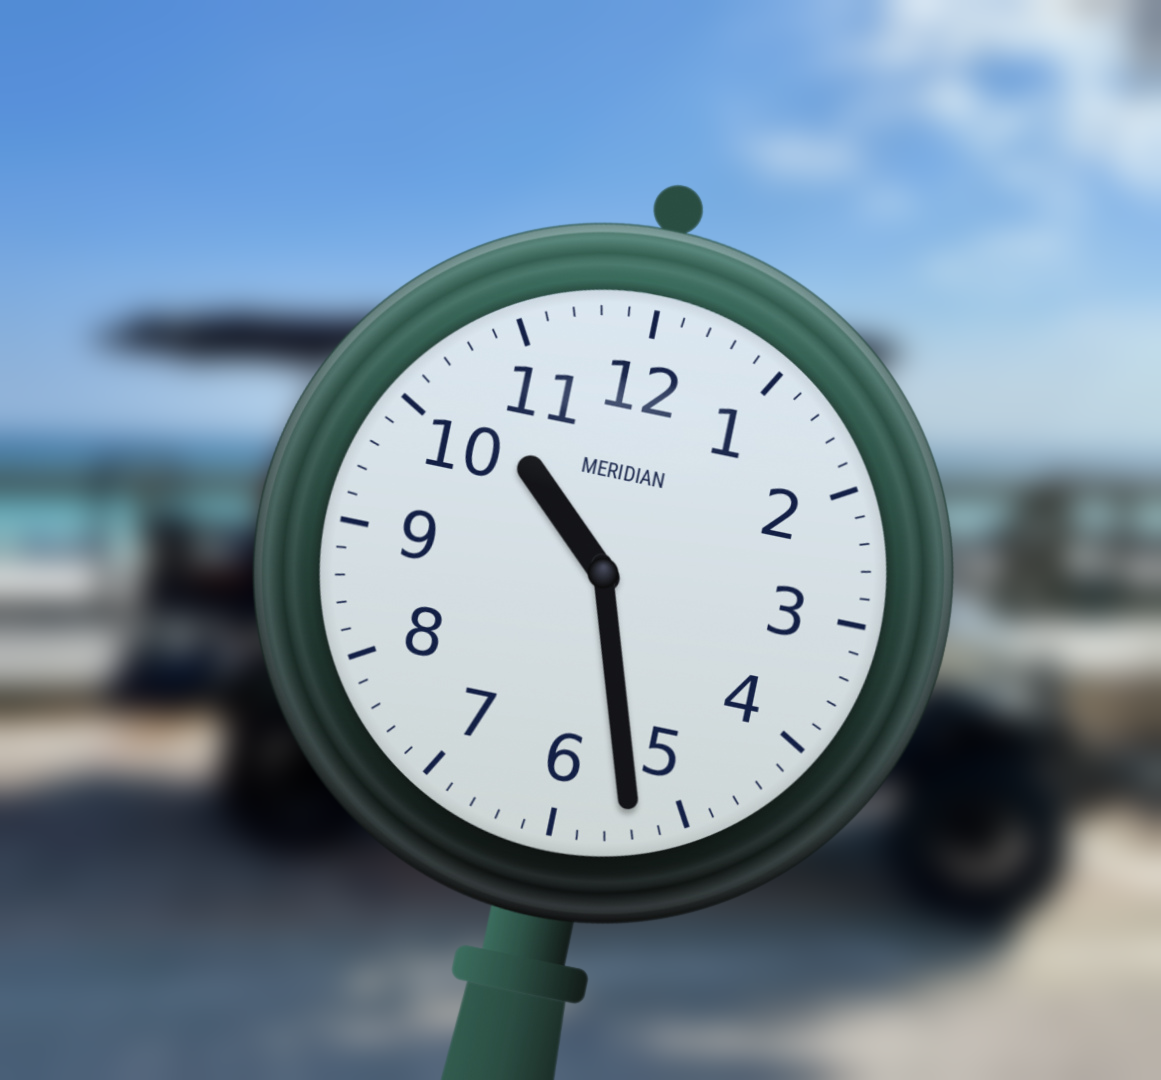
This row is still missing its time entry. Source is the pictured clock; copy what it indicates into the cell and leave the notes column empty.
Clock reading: 10:27
